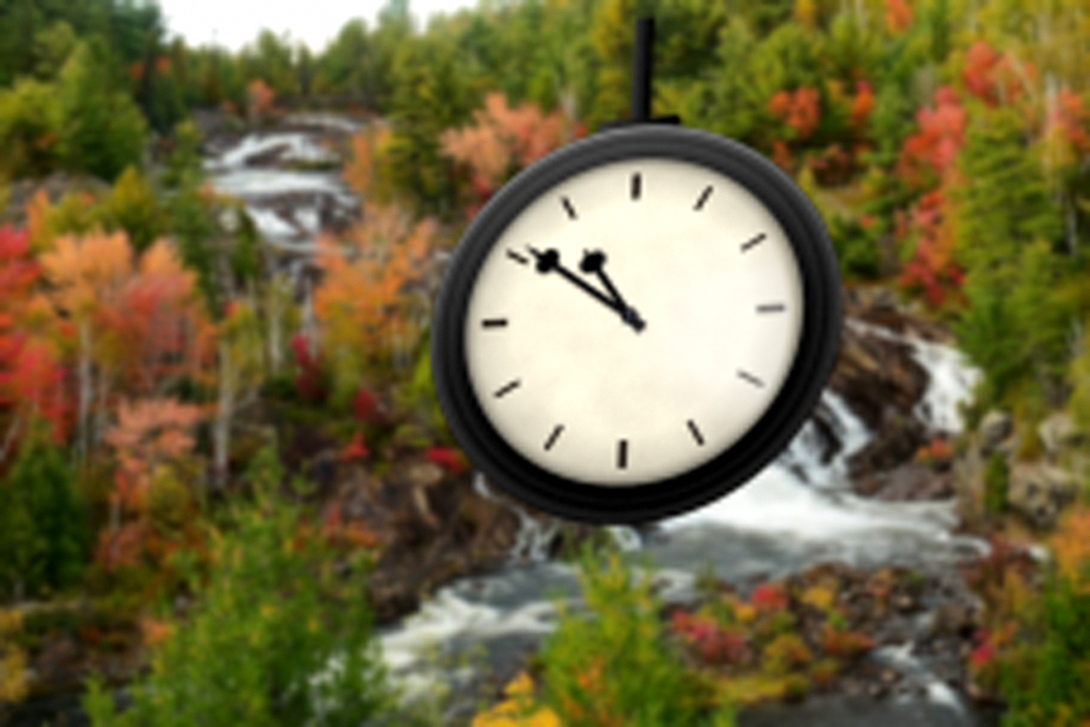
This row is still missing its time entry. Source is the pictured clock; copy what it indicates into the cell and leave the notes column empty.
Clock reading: 10:51
